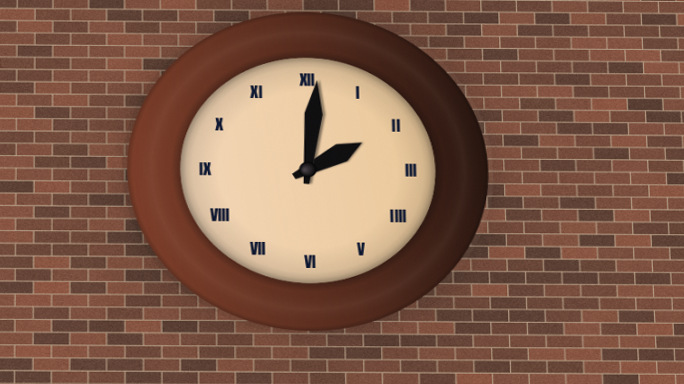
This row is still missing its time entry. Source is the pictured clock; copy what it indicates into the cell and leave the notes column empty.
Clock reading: 2:01
